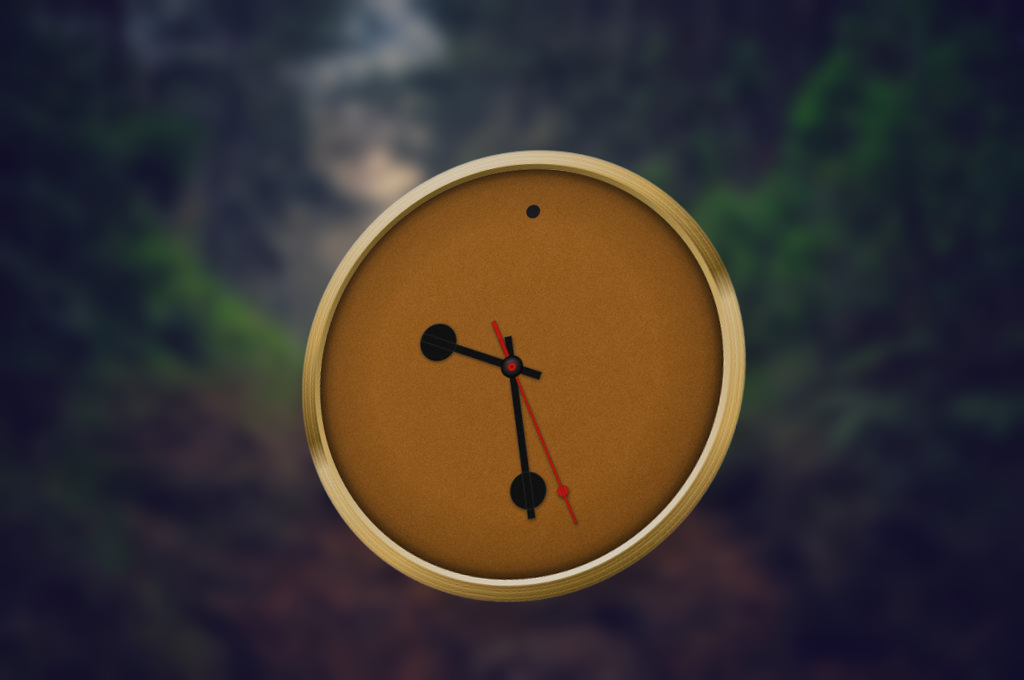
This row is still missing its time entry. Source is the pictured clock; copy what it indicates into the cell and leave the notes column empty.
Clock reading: 9:27:25
